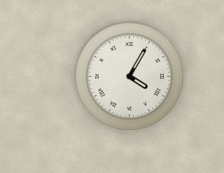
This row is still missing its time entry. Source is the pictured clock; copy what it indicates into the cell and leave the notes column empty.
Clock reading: 4:05
